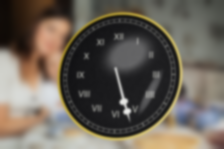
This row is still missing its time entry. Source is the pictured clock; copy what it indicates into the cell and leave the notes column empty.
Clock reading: 5:27
